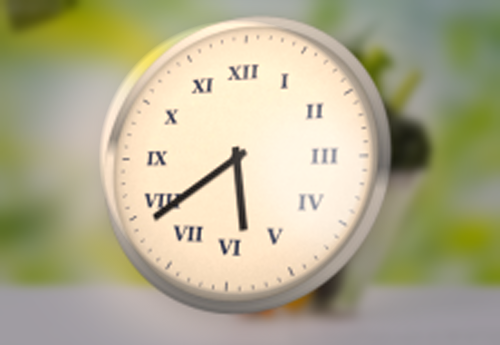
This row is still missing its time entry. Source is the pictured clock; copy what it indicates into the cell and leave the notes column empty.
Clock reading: 5:39
